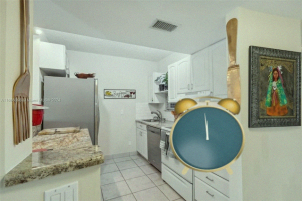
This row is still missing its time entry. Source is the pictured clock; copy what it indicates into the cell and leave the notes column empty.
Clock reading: 11:59
